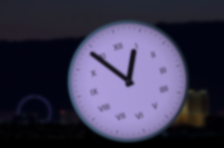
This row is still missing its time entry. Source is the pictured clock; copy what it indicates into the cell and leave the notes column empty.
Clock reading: 12:54
